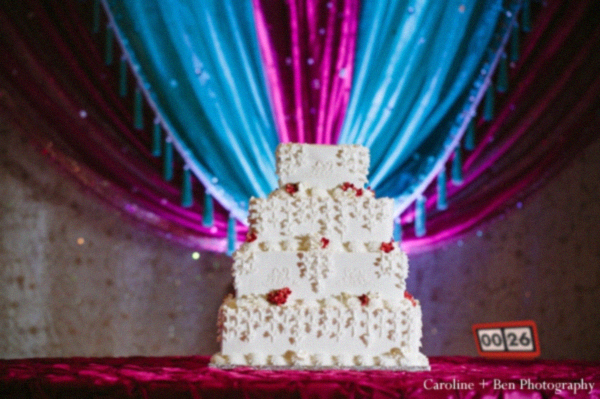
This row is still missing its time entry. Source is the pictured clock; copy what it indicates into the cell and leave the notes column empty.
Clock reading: 0:26
